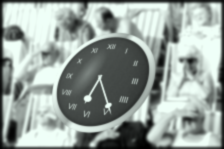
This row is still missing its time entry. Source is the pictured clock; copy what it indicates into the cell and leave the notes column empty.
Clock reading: 6:24
